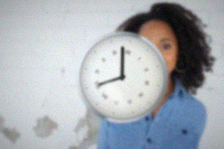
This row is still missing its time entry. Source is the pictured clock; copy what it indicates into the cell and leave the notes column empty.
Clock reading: 7:58
